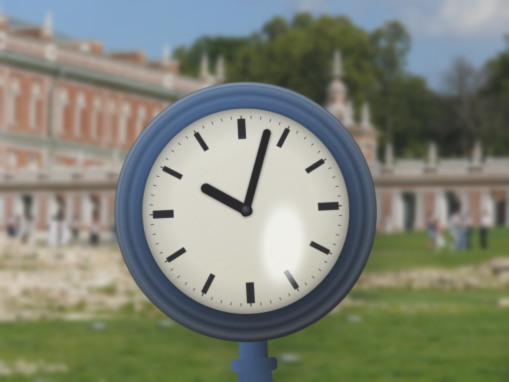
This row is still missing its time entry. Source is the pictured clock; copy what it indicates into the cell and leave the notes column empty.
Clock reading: 10:03
